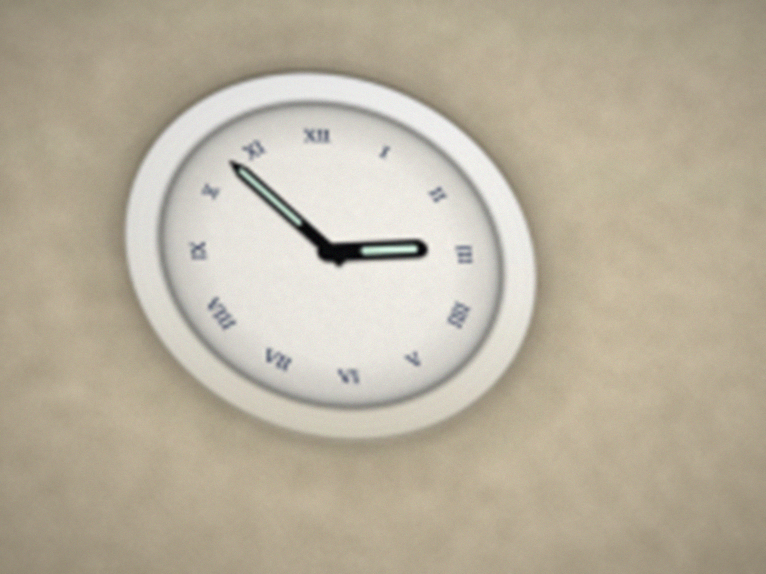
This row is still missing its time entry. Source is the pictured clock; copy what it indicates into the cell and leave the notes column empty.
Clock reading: 2:53
